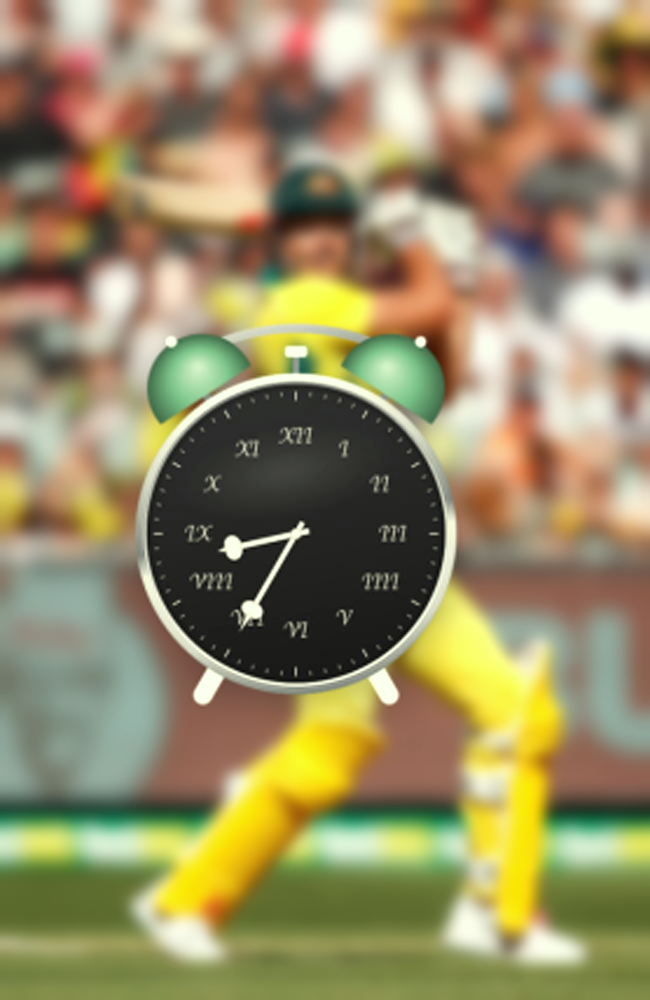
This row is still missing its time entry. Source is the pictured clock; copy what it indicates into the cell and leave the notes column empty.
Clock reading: 8:35
